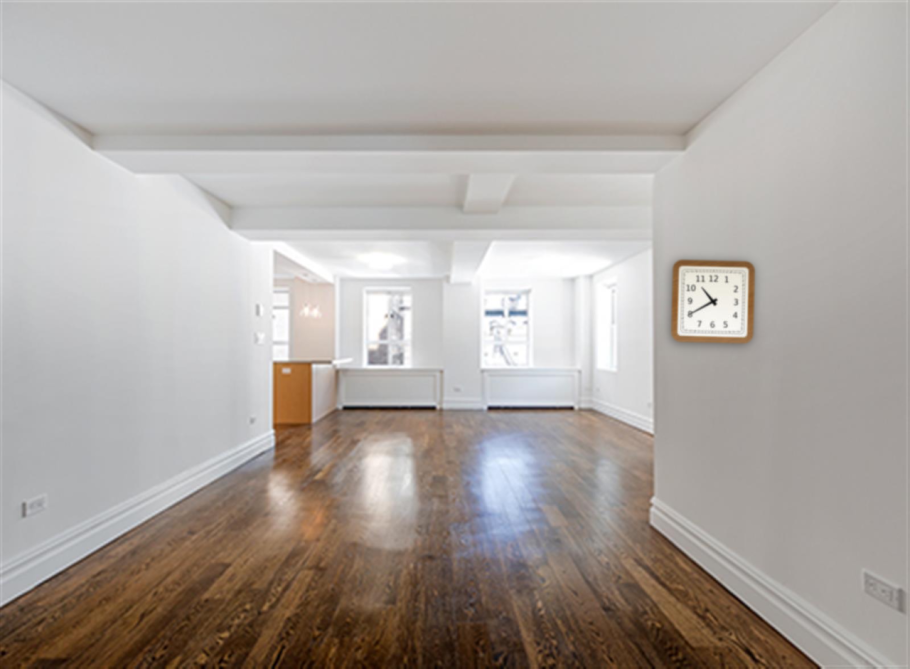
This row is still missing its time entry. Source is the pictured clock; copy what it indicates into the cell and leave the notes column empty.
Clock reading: 10:40
